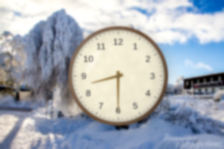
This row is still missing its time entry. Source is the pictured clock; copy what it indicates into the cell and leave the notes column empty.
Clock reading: 8:30
